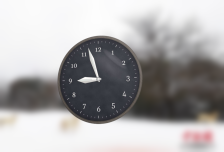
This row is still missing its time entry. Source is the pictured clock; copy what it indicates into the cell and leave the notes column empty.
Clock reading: 8:57
